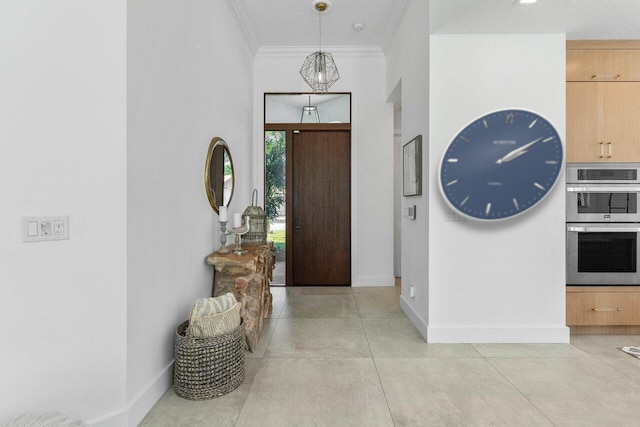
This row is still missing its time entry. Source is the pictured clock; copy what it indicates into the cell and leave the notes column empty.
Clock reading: 2:09
